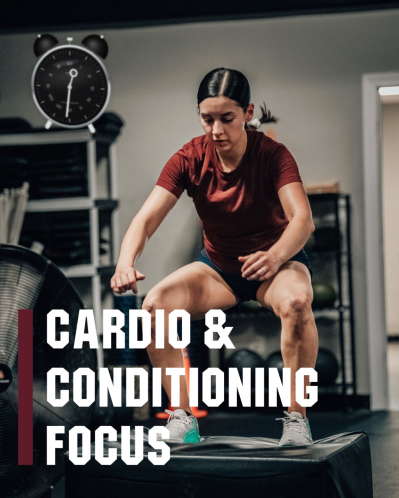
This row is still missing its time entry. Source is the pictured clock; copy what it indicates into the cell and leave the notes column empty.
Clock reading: 12:31
